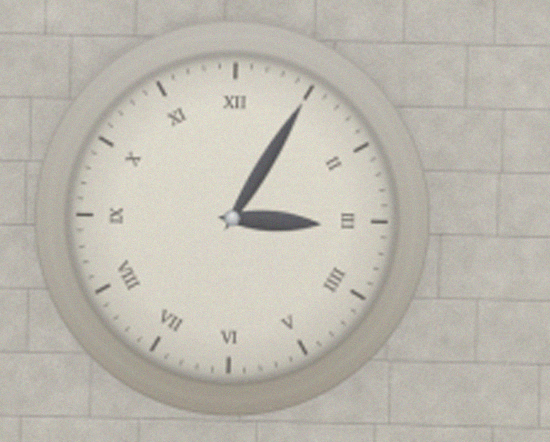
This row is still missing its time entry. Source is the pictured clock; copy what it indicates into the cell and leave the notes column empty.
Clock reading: 3:05
